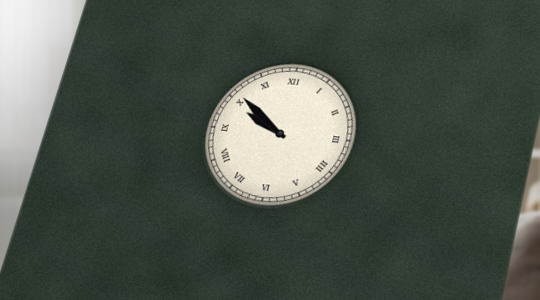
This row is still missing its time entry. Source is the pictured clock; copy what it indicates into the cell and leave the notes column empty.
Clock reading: 9:51
